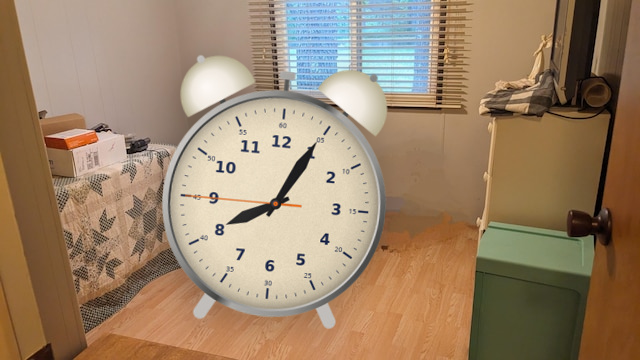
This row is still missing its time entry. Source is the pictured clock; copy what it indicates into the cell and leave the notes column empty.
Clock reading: 8:04:45
